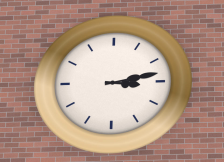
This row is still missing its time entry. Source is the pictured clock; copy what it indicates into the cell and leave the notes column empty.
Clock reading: 3:13
